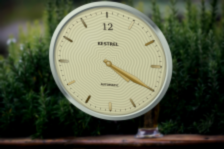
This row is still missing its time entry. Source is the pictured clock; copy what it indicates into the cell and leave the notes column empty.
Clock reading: 4:20
